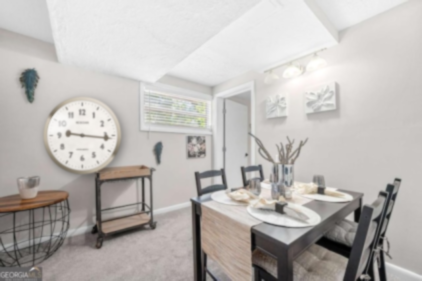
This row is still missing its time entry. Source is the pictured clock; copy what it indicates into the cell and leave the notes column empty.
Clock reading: 9:16
